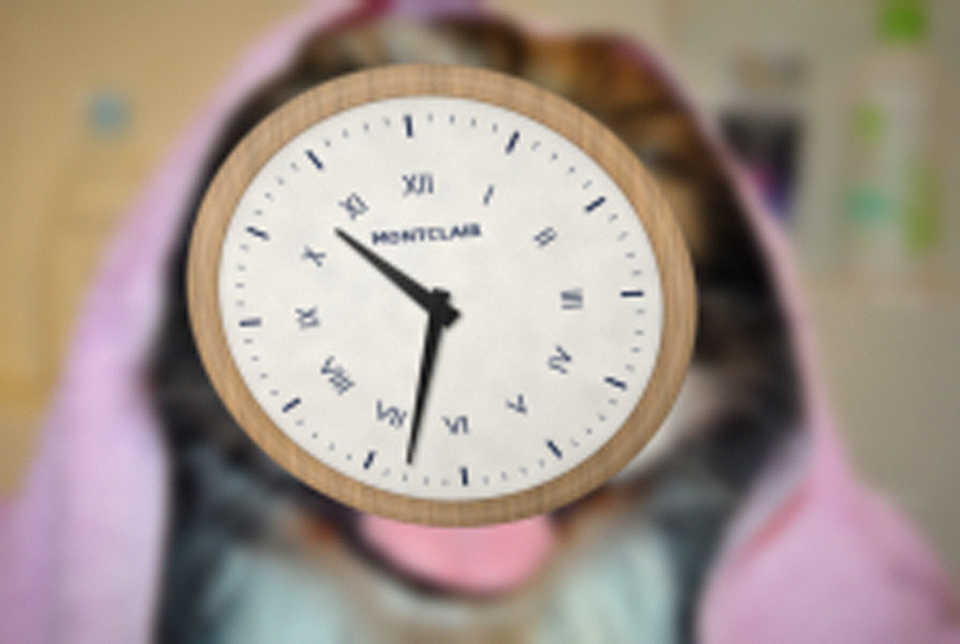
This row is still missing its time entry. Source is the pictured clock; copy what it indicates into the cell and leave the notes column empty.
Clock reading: 10:33
